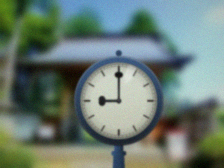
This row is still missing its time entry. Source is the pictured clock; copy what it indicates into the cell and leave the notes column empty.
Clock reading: 9:00
